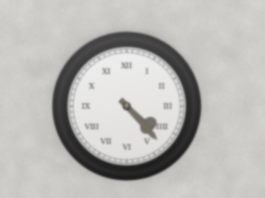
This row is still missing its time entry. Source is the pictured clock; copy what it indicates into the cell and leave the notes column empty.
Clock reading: 4:23
